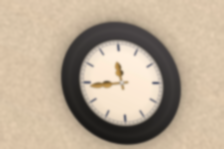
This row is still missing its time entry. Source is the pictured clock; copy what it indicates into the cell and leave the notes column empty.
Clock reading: 11:44
